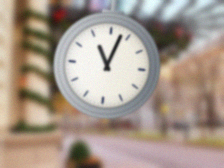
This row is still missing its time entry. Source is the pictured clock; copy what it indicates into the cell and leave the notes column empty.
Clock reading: 11:03
